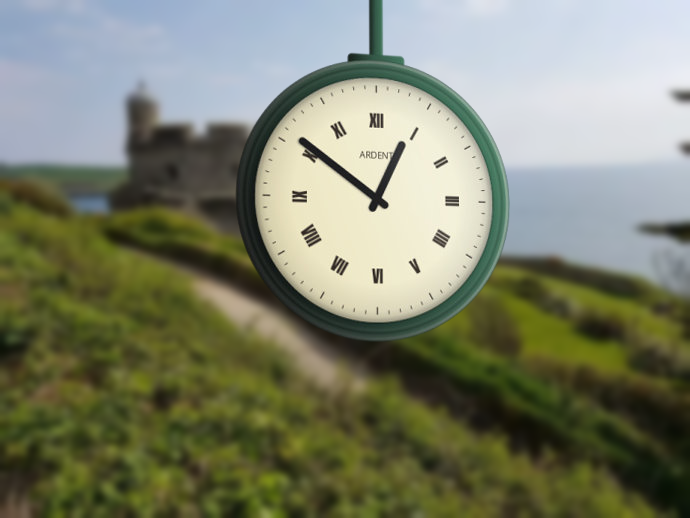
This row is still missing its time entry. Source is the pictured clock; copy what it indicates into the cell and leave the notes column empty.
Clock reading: 12:51
